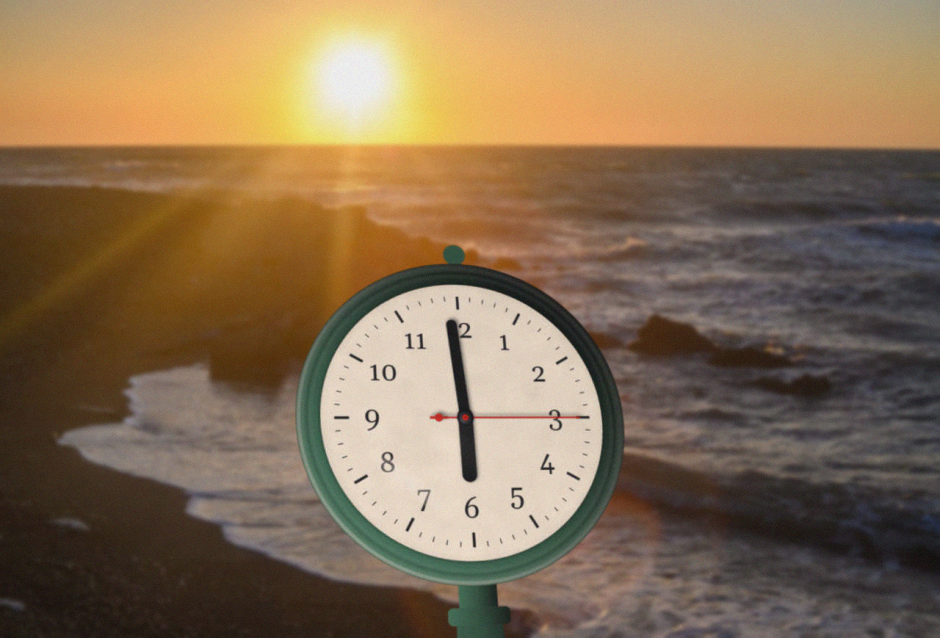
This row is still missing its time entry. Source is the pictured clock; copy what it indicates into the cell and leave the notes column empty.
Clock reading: 5:59:15
